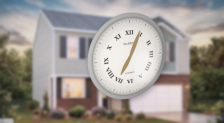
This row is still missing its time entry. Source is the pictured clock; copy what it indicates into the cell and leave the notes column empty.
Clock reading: 7:04
